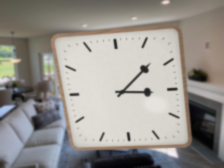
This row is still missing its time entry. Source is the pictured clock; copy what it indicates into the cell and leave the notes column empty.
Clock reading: 3:08
